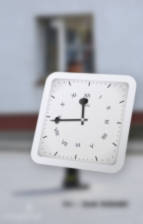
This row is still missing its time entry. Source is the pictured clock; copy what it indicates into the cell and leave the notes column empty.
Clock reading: 11:44
